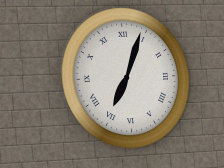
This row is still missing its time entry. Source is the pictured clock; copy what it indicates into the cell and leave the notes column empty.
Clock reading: 7:04
